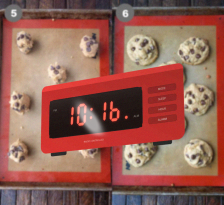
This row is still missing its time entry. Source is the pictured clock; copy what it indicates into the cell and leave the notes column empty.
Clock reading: 10:16
